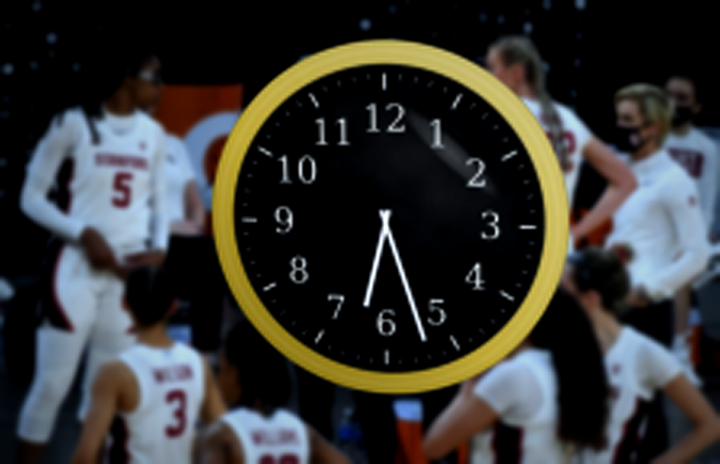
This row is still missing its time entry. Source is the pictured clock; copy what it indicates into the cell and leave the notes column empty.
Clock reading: 6:27
